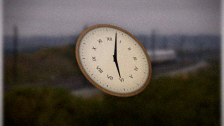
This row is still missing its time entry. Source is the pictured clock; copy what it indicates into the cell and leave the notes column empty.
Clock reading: 6:03
